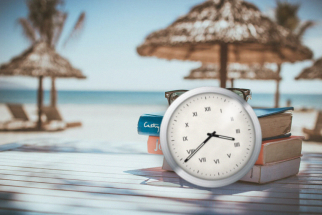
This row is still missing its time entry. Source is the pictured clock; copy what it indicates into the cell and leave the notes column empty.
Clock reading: 3:39
